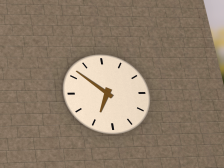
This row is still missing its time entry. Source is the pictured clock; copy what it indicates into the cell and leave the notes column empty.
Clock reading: 6:52
